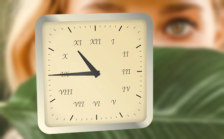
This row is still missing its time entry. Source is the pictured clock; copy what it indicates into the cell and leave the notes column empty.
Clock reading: 10:45
